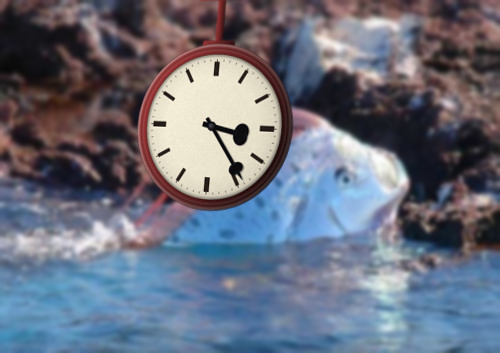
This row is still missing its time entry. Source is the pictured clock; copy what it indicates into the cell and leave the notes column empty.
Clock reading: 3:24
